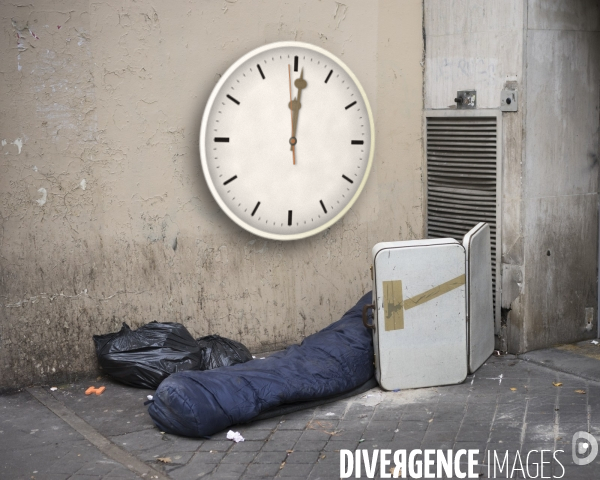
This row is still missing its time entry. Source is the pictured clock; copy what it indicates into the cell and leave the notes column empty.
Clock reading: 12:00:59
